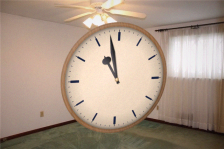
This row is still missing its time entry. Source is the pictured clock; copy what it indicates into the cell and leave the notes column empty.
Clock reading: 10:58
